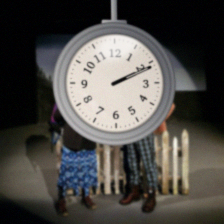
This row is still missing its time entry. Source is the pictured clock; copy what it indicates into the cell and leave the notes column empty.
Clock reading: 2:11
